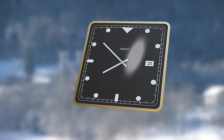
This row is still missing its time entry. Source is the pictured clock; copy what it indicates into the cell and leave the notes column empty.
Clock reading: 7:52
